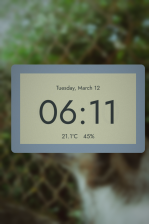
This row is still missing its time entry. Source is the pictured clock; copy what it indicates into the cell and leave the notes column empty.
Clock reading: 6:11
